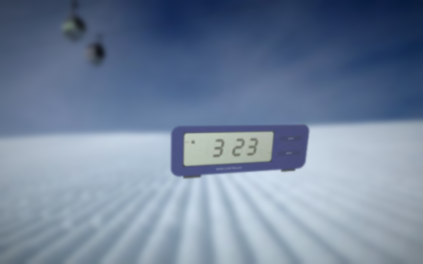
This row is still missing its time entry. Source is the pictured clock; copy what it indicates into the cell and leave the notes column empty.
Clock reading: 3:23
